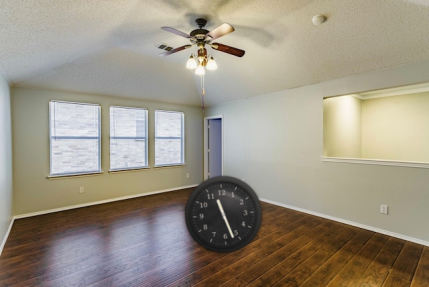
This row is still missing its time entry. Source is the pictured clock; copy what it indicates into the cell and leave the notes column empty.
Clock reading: 11:27
